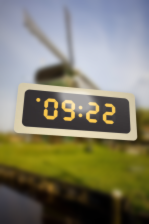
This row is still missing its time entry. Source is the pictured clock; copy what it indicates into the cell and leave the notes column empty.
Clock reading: 9:22
